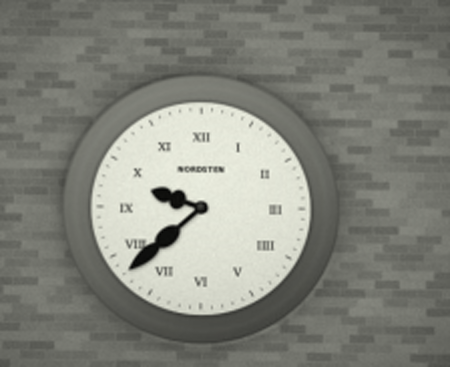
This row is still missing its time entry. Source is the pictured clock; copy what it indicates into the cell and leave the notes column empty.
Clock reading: 9:38
